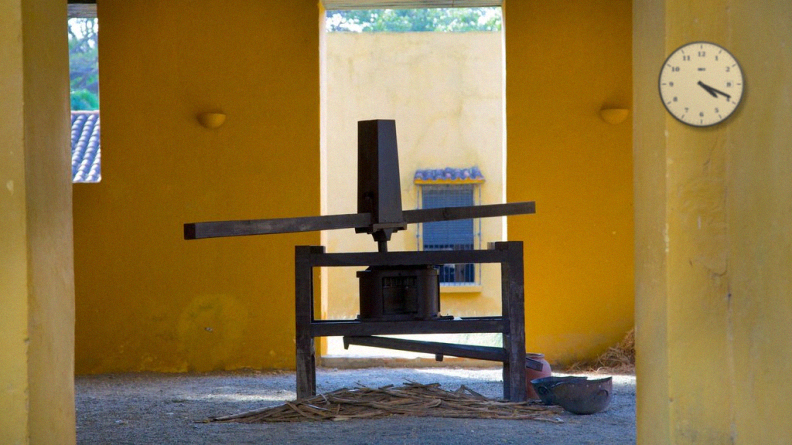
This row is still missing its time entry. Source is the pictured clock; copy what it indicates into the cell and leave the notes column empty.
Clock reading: 4:19
